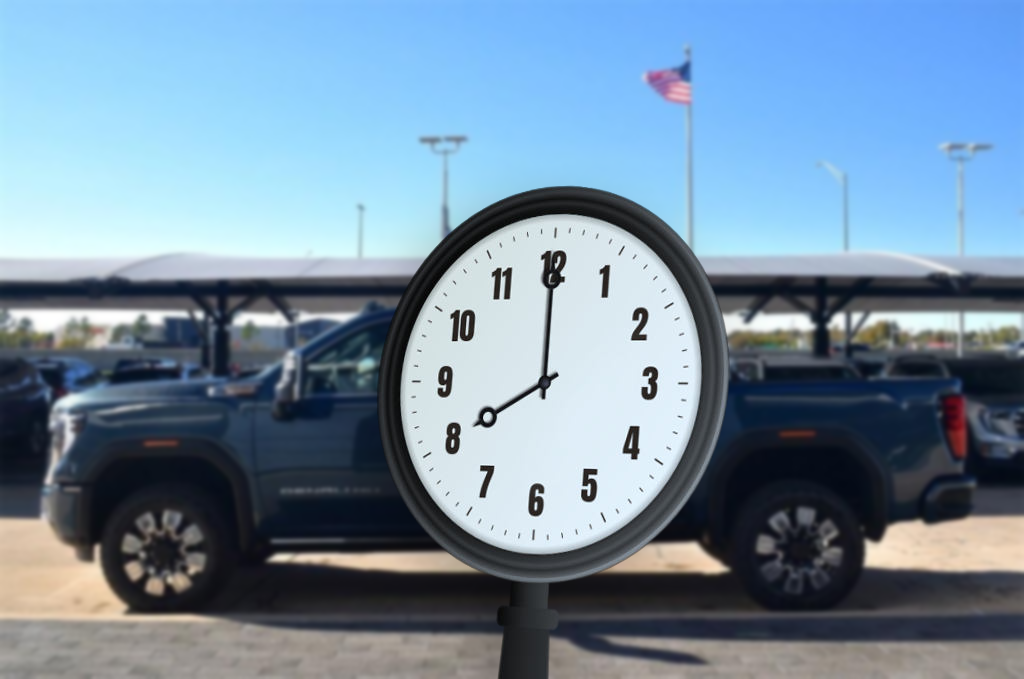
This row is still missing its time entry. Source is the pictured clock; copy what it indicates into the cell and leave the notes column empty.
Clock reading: 8:00
